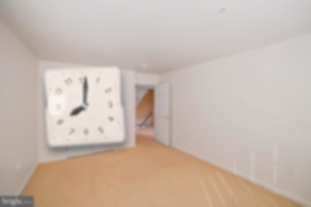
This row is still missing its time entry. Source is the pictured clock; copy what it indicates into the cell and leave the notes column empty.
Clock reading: 8:01
